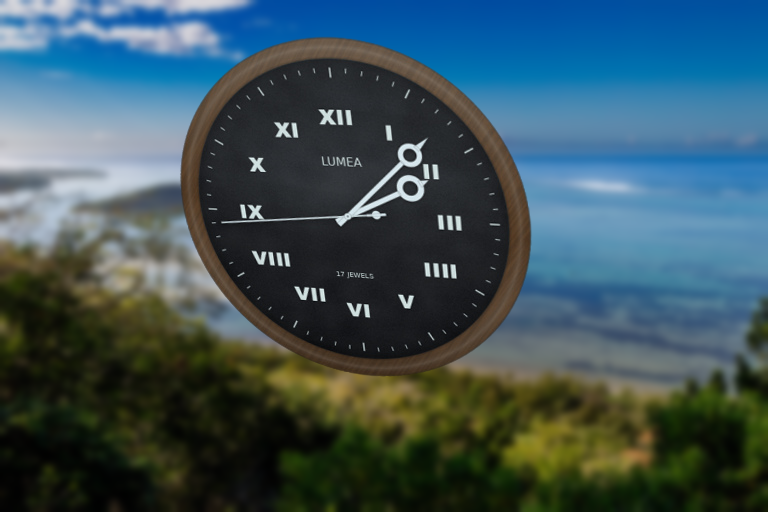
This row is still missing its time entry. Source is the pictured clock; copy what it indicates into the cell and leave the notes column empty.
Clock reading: 2:07:44
